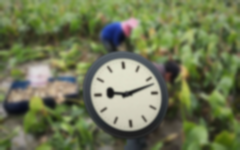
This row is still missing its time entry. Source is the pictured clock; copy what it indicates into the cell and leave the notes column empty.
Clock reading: 9:12
